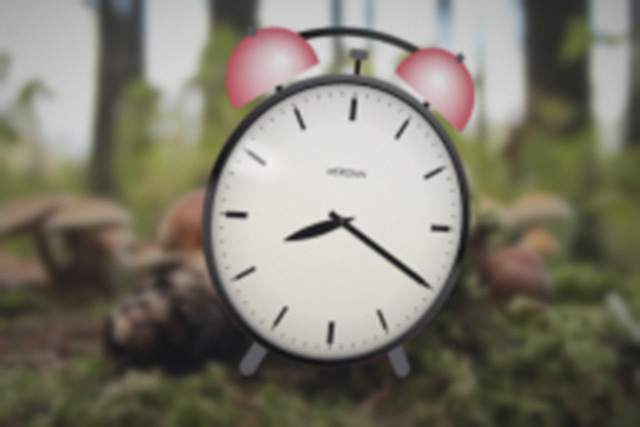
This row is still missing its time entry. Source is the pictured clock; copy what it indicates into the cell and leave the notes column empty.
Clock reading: 8:20
